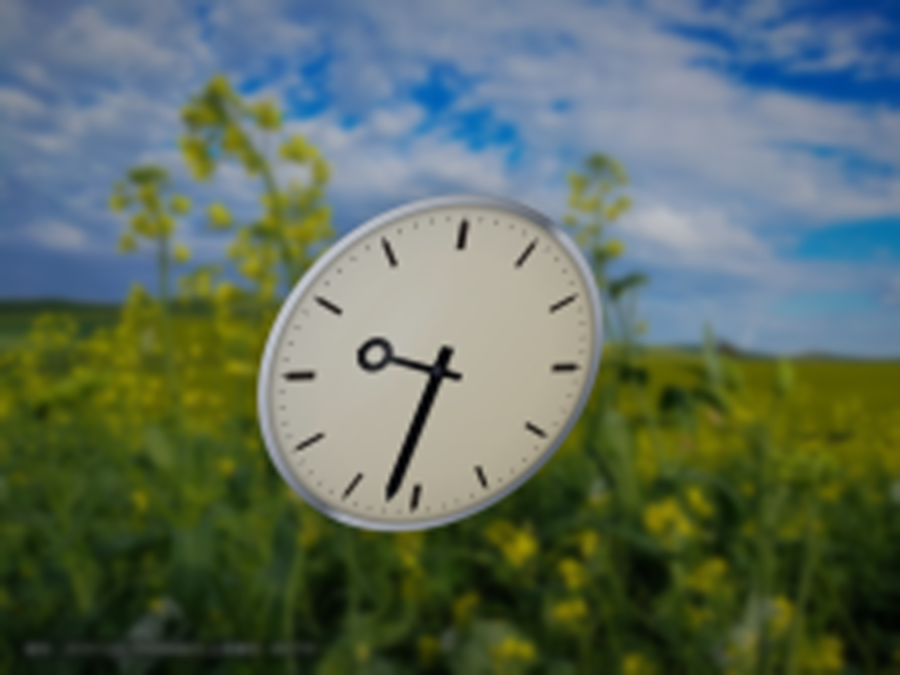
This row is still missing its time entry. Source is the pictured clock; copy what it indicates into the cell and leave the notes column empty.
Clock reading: 9:32
